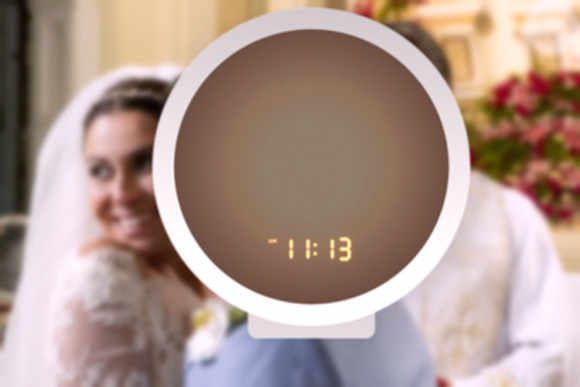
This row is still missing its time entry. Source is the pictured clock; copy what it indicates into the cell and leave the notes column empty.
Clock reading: 11:13
